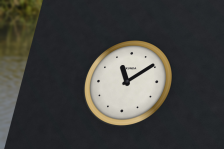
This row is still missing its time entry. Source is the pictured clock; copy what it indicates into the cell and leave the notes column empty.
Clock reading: 11:09
